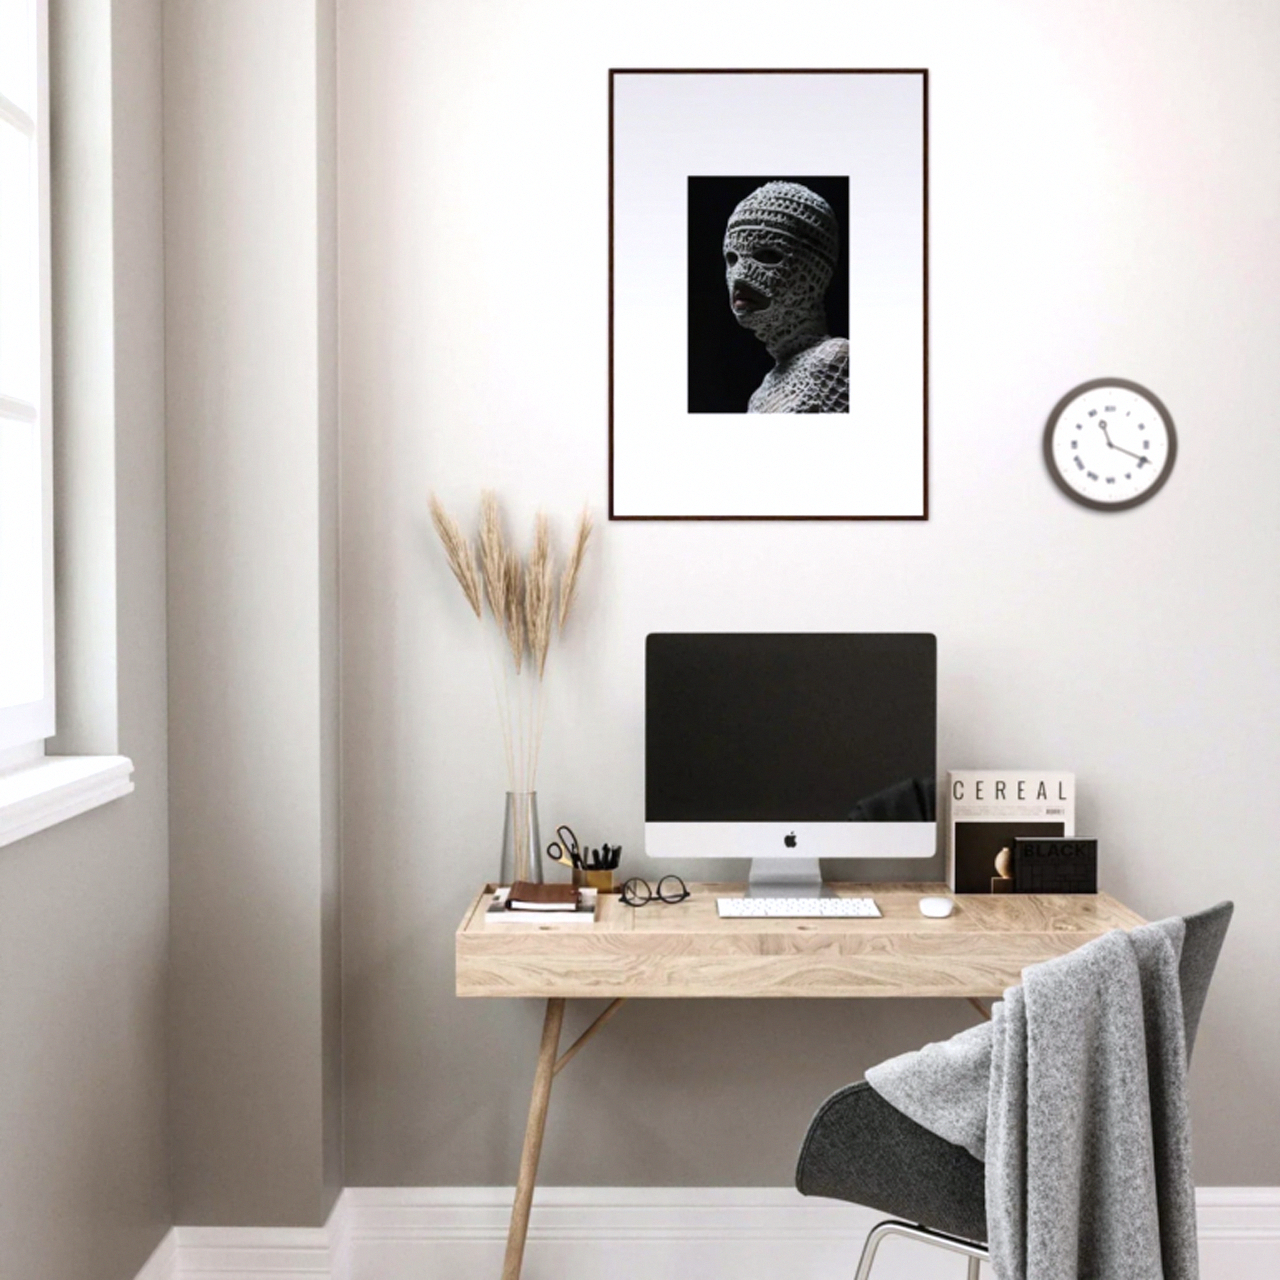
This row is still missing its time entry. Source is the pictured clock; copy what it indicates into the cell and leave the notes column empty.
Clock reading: 11:19
